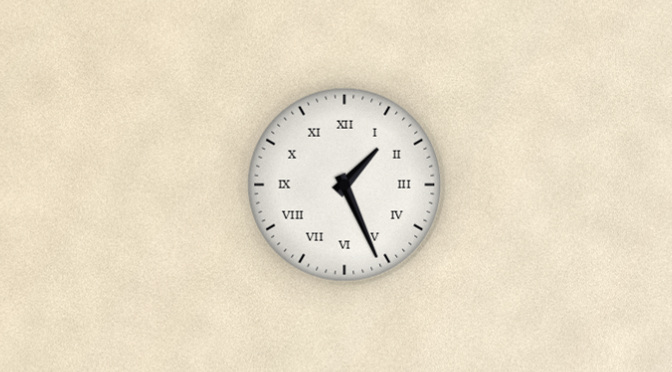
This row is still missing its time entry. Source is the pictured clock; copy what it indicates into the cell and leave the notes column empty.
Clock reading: 1:26
